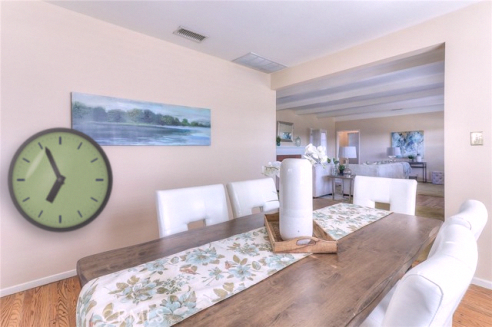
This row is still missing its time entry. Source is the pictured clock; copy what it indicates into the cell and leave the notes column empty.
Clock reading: 6:56
